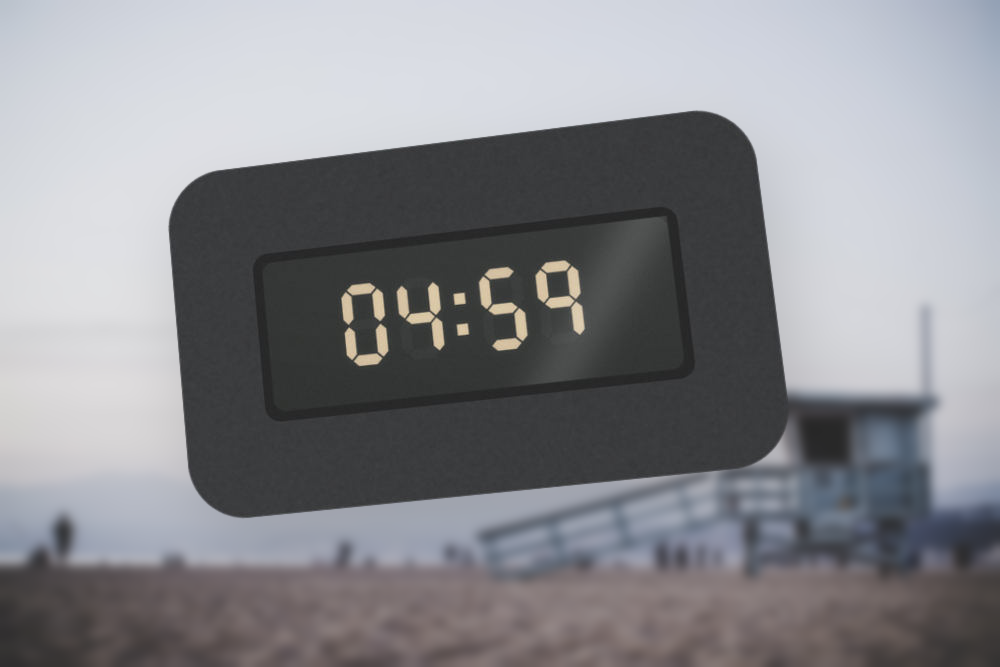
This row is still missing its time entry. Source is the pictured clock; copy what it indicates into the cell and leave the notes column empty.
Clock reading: 4:59
